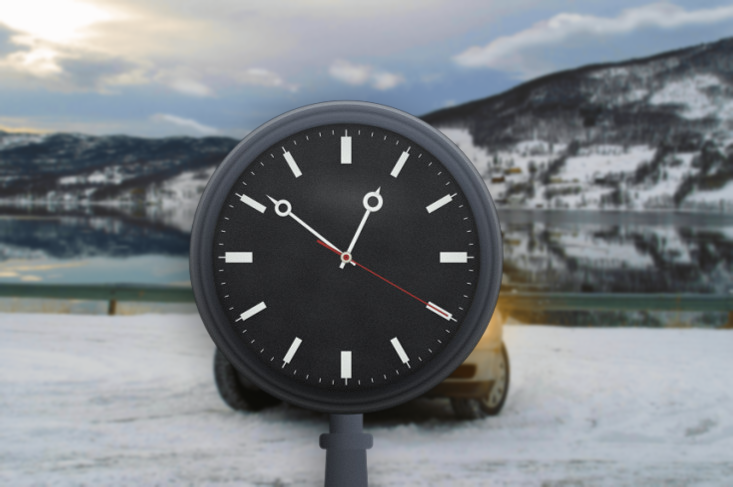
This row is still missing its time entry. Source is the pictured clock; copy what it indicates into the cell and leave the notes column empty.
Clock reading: 12:51:20
